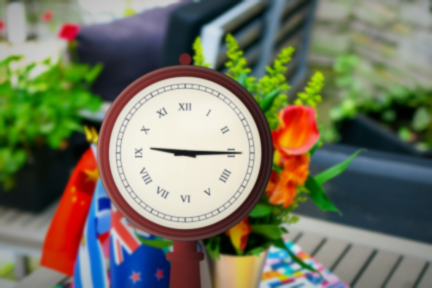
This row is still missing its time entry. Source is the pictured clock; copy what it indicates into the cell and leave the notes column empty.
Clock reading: 9:15
